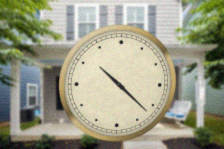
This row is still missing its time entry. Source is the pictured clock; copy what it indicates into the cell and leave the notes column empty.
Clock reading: 10:22
